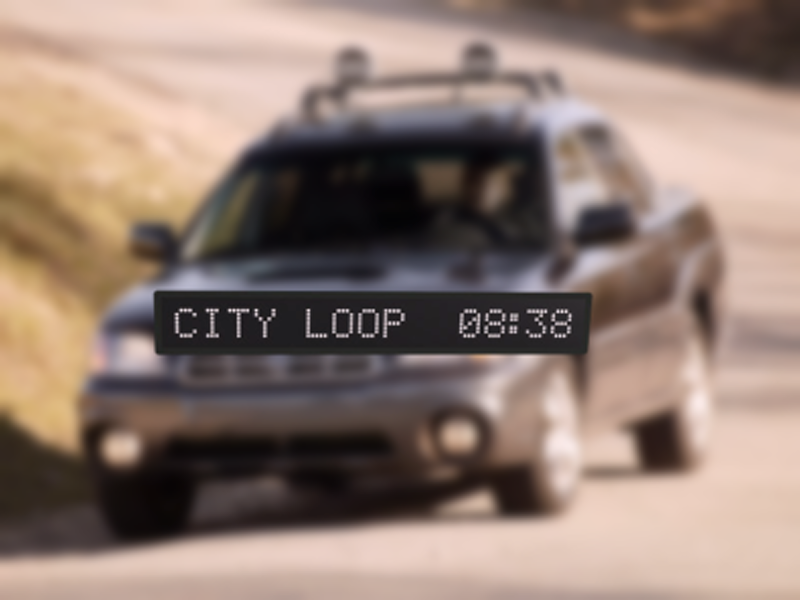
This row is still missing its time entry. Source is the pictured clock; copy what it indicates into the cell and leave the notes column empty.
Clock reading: 8:38
